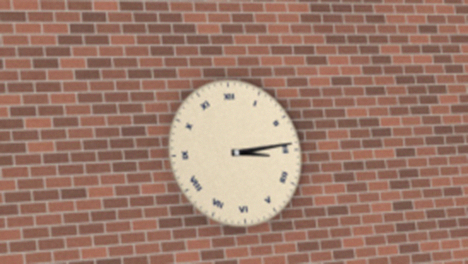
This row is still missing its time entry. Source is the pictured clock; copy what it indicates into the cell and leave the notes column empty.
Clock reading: 3:14
